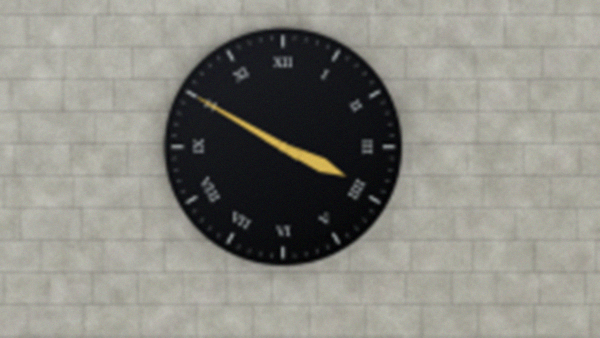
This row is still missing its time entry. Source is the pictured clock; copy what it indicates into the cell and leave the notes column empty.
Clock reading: 3:50
